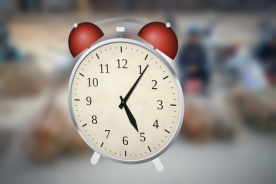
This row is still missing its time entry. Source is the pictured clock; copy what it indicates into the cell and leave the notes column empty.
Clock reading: 5:06
